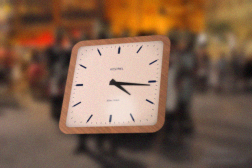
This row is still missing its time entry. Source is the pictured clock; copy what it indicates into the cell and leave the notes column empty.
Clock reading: 4:16
